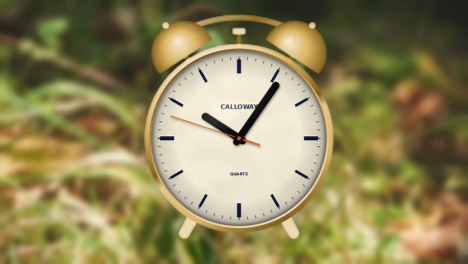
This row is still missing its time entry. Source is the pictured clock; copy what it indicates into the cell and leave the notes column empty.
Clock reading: 10:05:48
